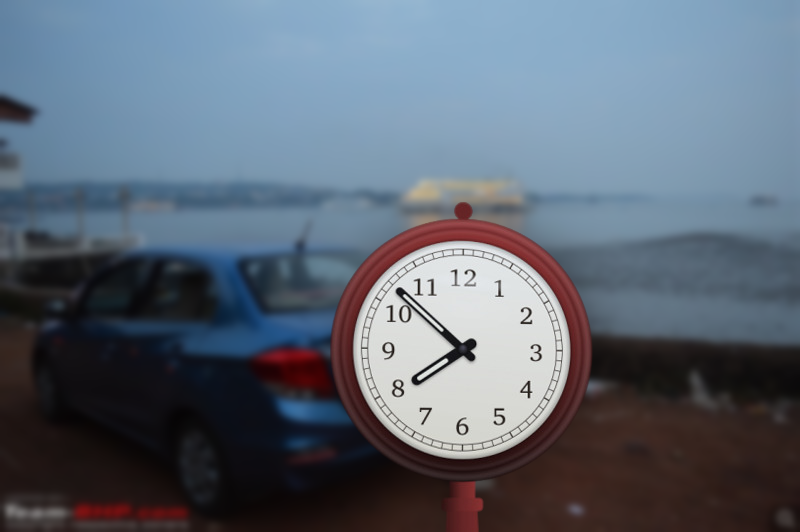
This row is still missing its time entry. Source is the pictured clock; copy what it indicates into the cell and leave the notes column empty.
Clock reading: 7:52
